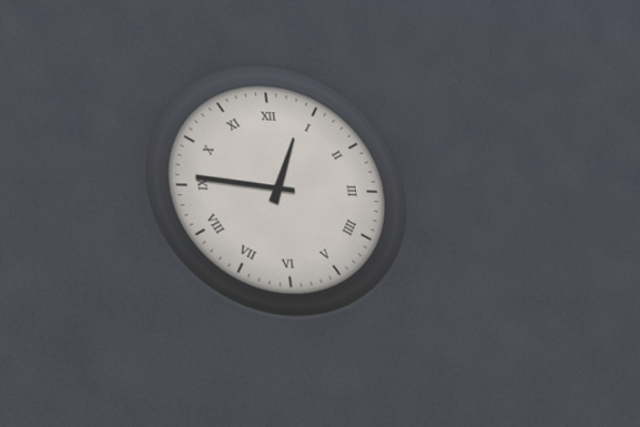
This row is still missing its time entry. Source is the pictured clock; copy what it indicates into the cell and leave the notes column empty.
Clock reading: 12:46
